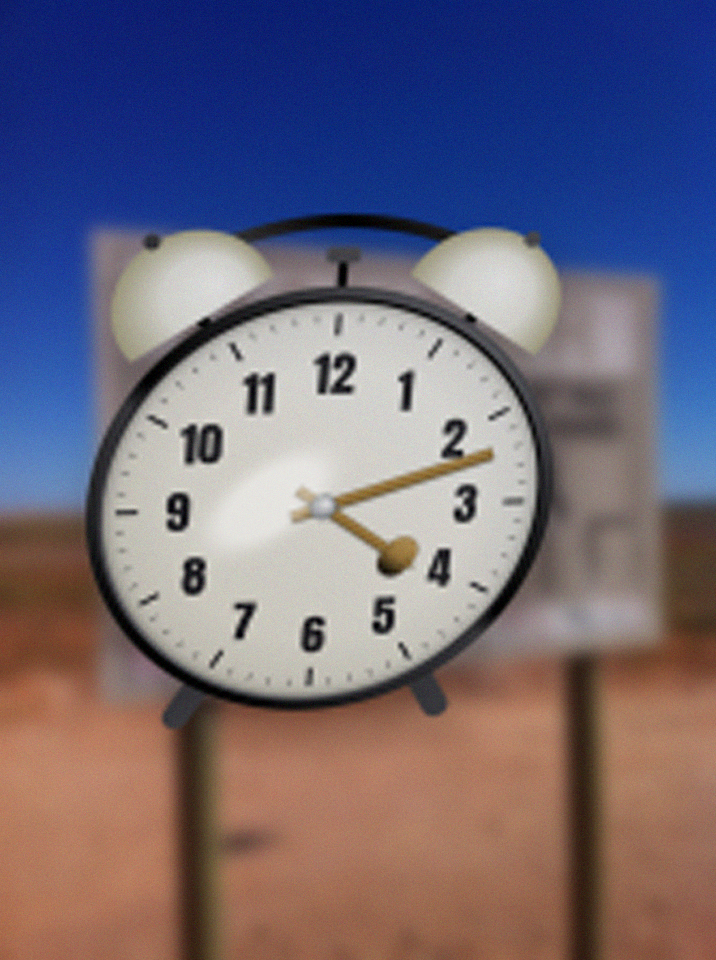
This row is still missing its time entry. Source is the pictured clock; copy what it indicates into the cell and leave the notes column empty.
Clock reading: 4:12
